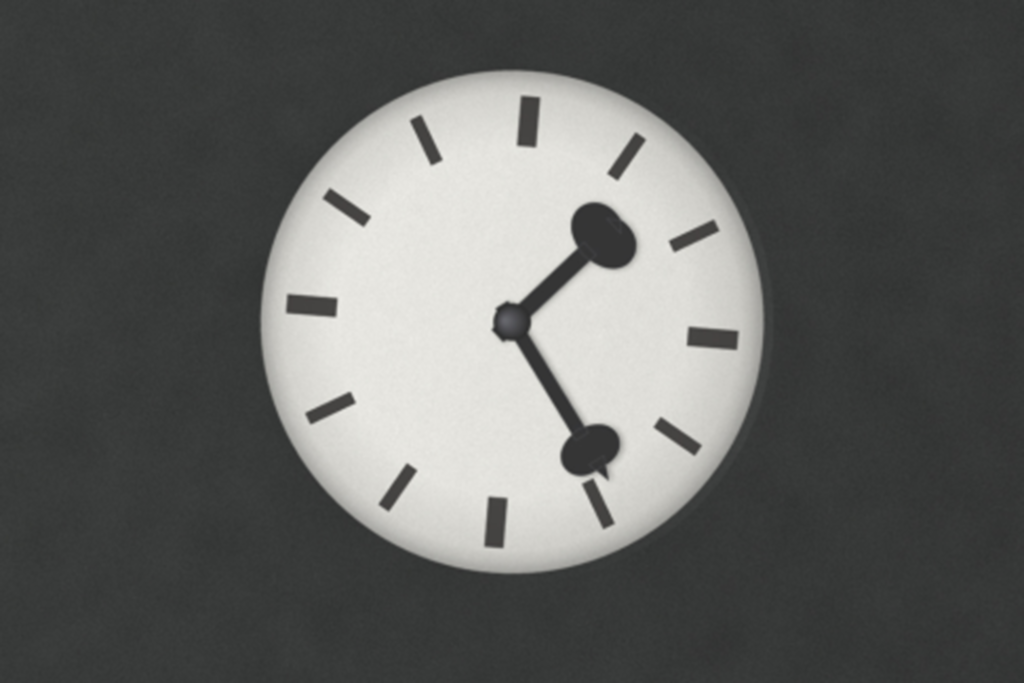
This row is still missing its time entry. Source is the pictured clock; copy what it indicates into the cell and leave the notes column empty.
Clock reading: 1:24
